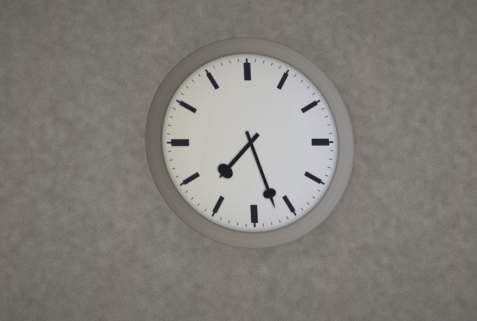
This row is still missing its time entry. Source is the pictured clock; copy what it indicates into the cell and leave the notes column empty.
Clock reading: 7:27
